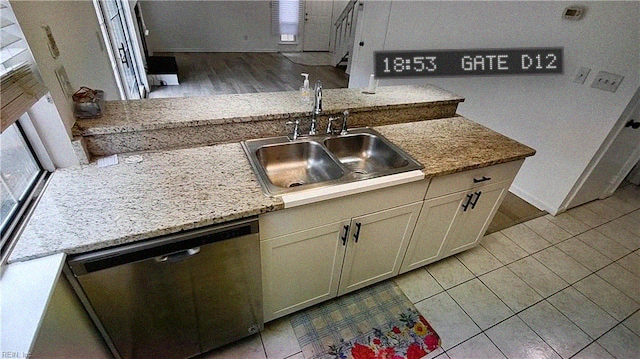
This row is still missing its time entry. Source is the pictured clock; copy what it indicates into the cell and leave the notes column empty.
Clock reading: 18:53
